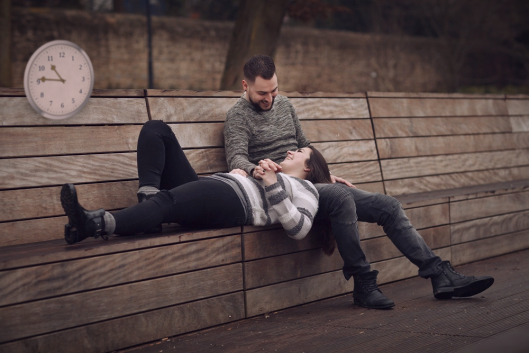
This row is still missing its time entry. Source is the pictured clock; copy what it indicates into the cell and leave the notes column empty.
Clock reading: 10:46
